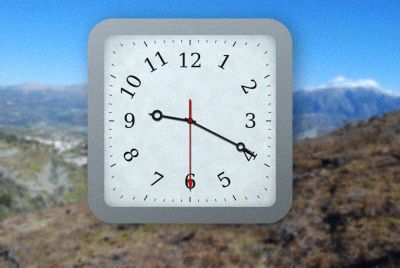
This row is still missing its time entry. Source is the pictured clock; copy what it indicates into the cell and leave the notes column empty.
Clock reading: 9:19:30
